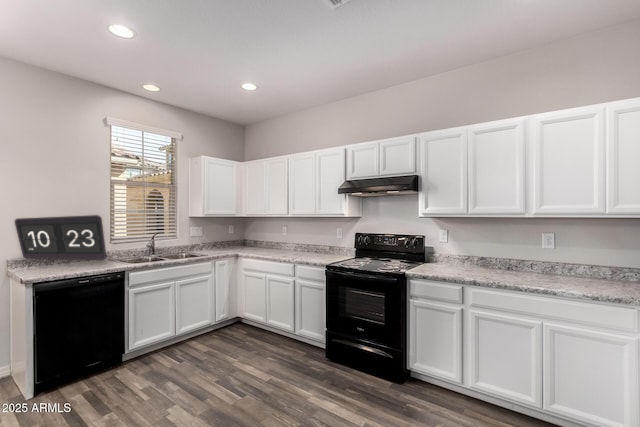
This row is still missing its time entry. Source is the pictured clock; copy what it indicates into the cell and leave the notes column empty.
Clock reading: 10:23
